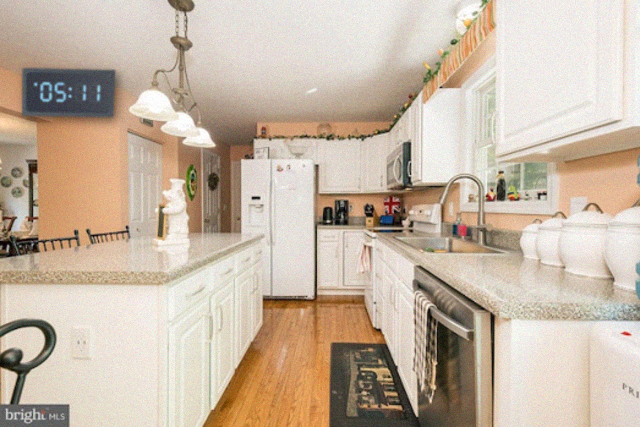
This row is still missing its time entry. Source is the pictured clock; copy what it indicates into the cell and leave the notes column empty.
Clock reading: 5:11
